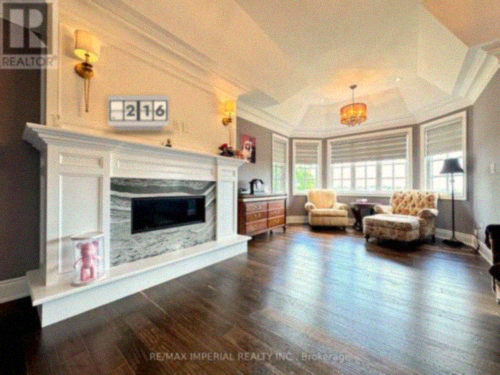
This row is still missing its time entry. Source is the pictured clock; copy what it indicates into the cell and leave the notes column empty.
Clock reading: 2:16
